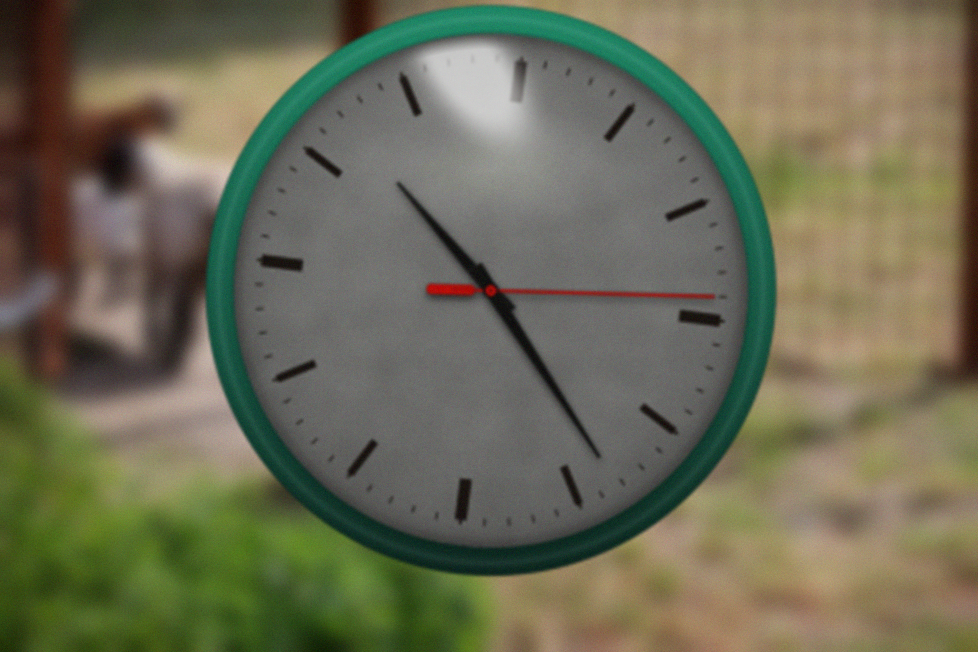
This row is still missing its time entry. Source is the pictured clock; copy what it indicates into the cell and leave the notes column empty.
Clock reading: 10:23:14
